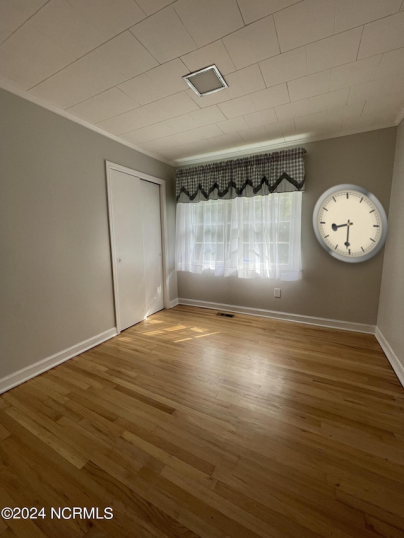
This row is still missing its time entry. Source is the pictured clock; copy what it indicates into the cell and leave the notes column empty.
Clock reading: 8:31
